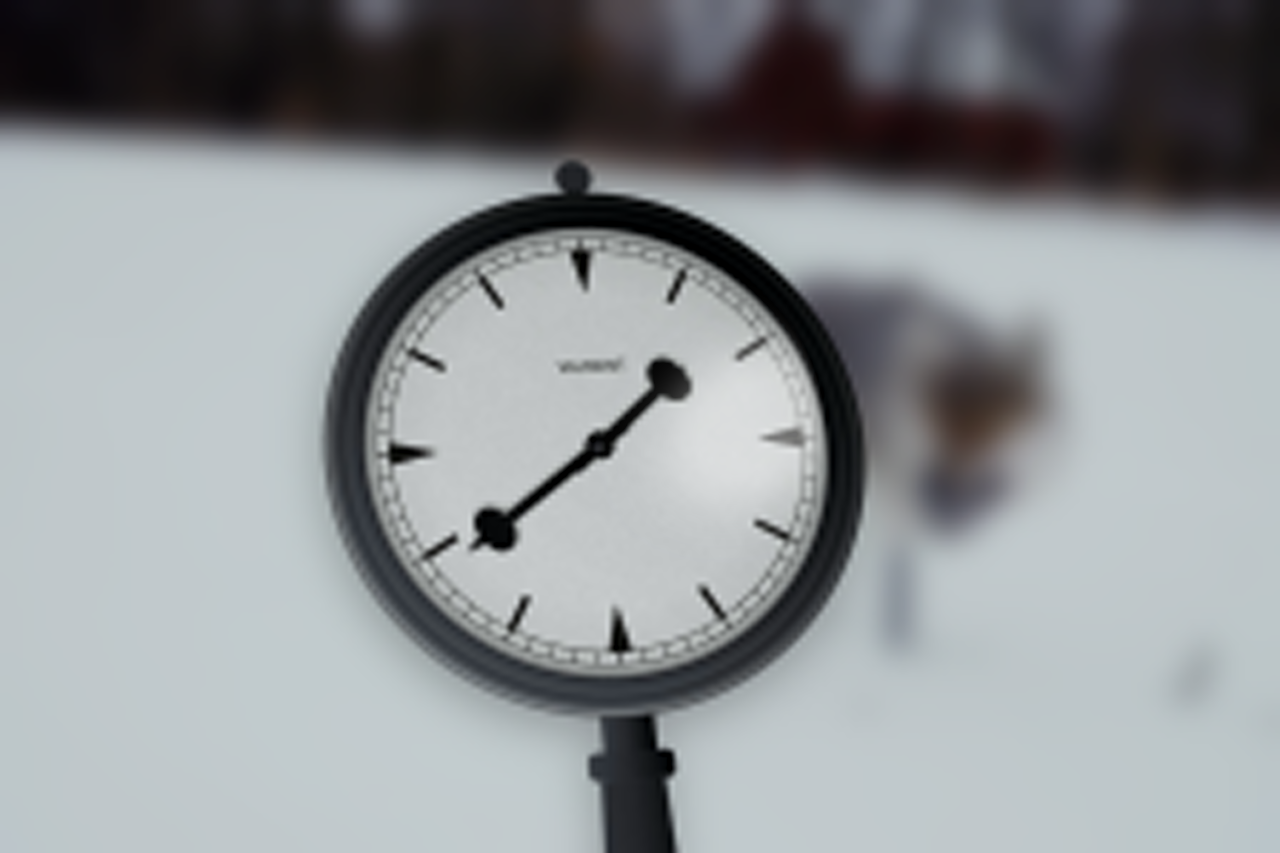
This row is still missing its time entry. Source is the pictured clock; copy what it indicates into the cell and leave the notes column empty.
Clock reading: 1:39
